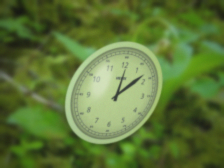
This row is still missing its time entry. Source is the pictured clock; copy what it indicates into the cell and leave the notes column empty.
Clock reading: 12:08
